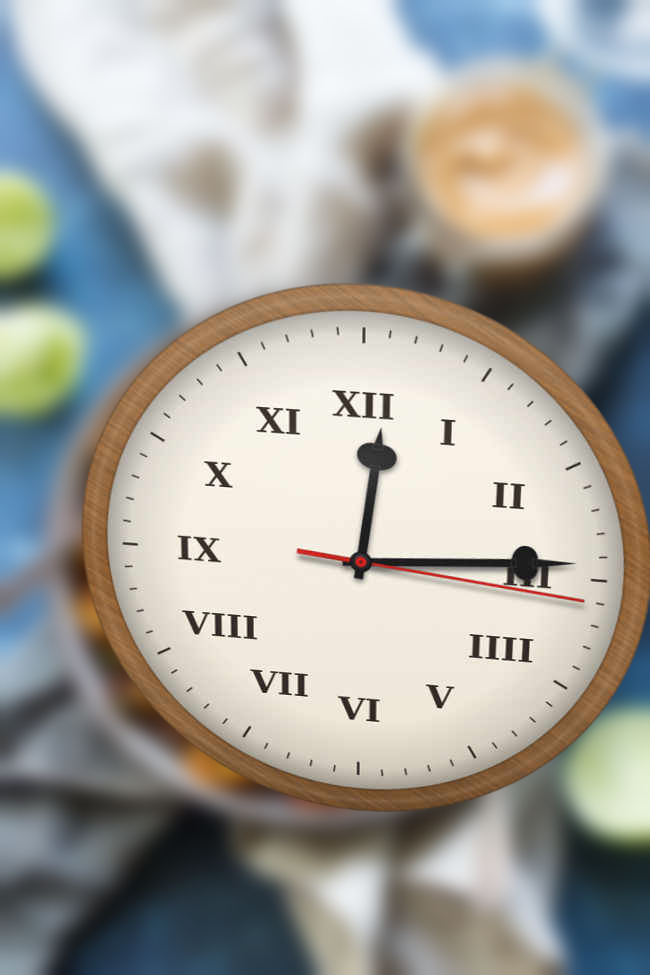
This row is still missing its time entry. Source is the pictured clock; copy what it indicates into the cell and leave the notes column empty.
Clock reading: 12:14:16
